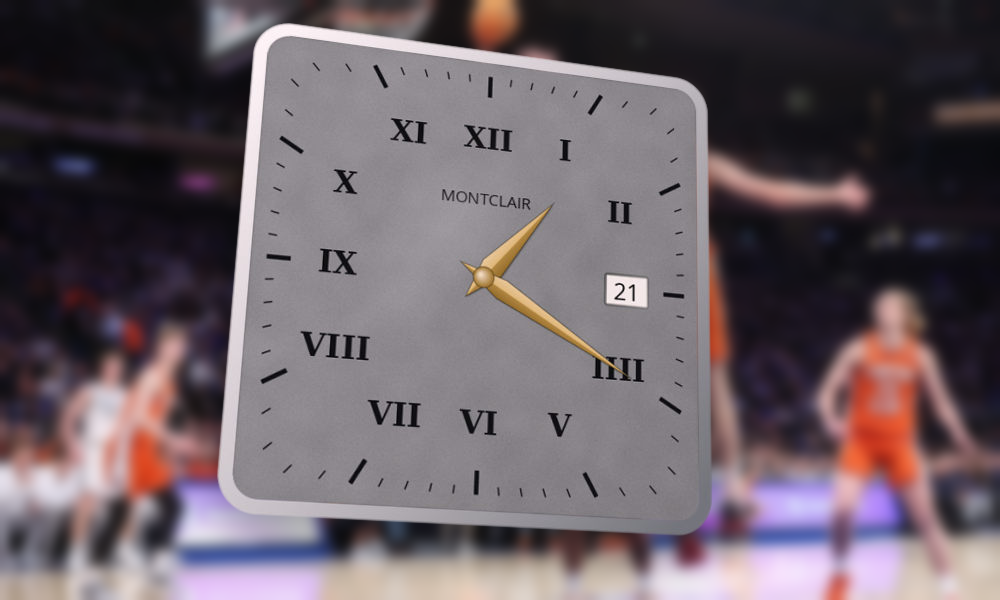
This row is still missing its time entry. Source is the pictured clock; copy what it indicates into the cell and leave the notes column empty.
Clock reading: 1:20
